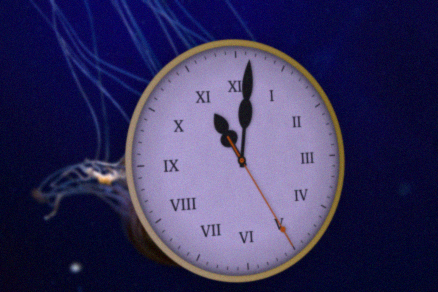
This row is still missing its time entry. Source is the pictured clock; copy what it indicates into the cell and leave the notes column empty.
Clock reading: 11:01:25
